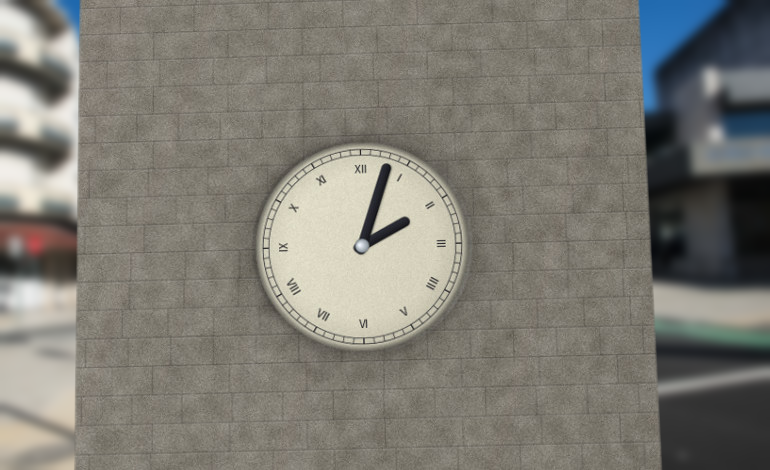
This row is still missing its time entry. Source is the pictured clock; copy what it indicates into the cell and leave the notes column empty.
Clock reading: 2:03
